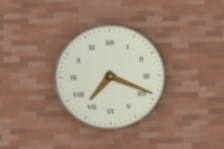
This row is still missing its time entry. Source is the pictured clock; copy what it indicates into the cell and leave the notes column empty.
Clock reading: 7:19
